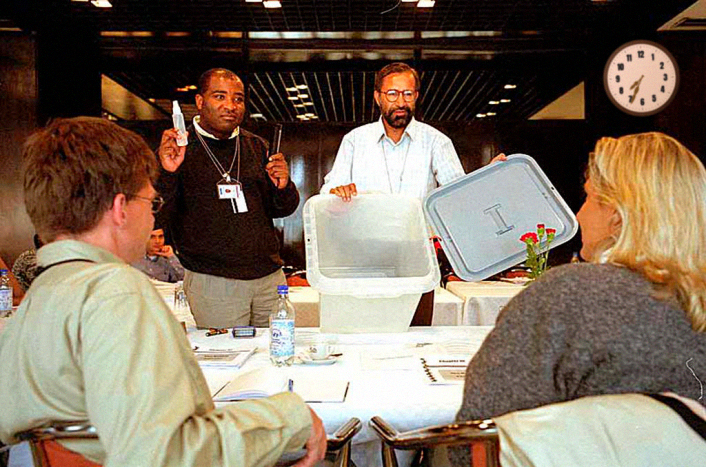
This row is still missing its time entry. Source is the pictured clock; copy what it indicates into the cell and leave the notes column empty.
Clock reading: 7:34
